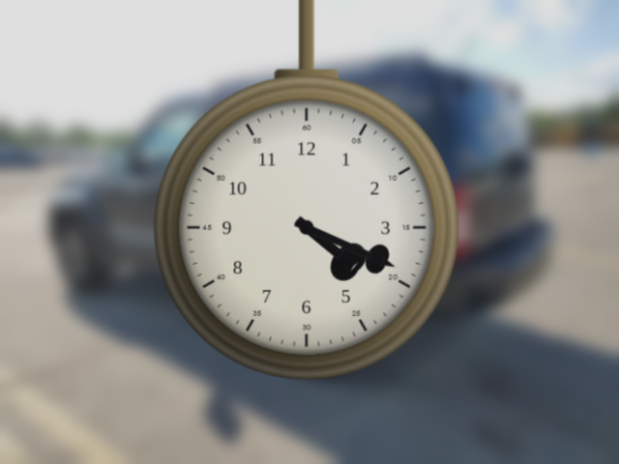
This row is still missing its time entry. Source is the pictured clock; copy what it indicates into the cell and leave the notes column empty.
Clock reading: 4:19
